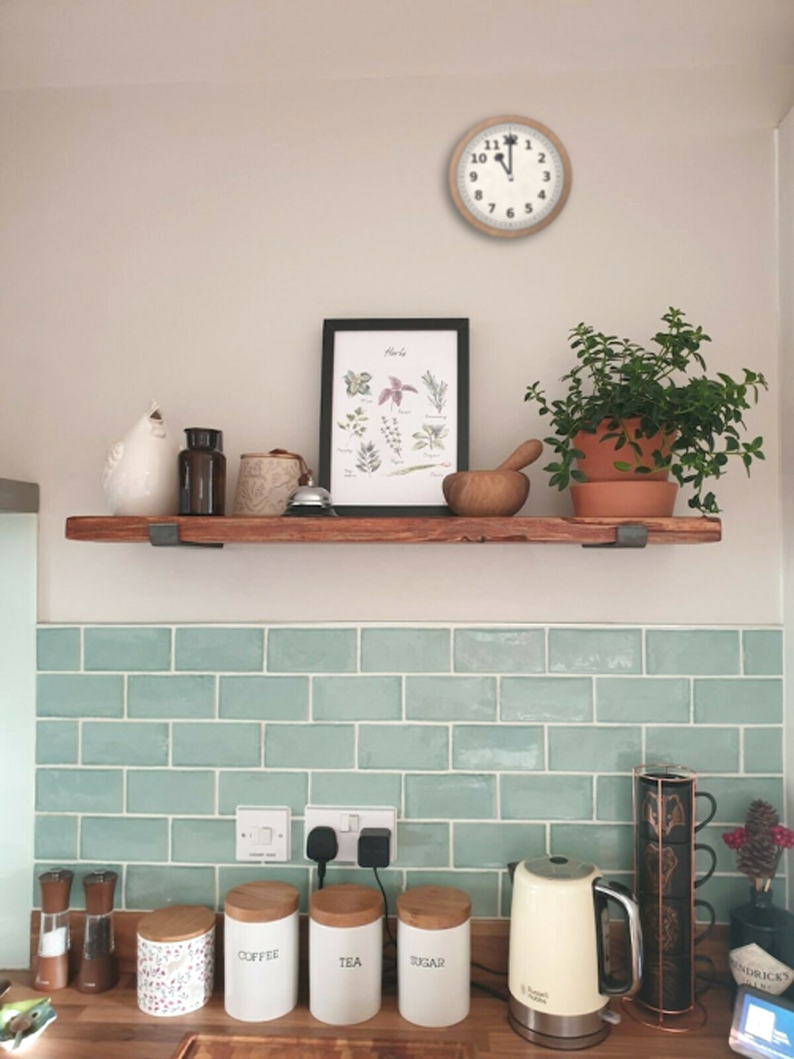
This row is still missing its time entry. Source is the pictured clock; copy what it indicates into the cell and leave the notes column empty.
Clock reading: 11:00
